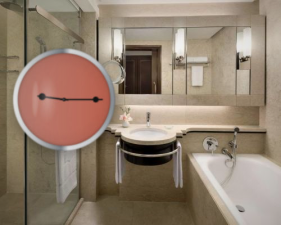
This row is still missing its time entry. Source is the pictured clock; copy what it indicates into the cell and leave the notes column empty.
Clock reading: 9:15
